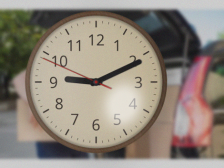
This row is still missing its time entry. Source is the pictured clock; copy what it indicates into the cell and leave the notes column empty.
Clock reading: 9:10:49
